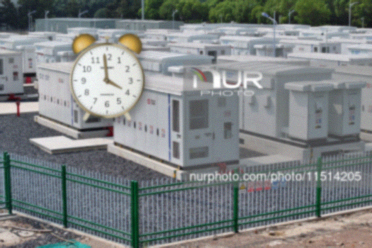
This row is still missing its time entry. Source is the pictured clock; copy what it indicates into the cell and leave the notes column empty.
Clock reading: 3:59
